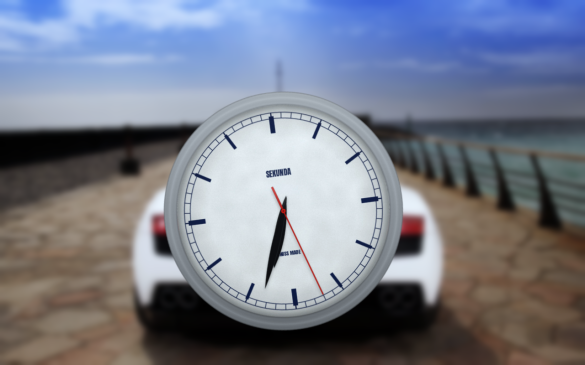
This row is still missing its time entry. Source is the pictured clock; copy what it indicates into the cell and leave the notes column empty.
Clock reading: 6:33:27
